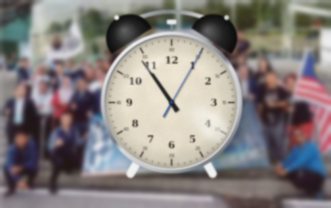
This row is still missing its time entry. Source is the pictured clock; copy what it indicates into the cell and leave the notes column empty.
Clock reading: 10:54:05
